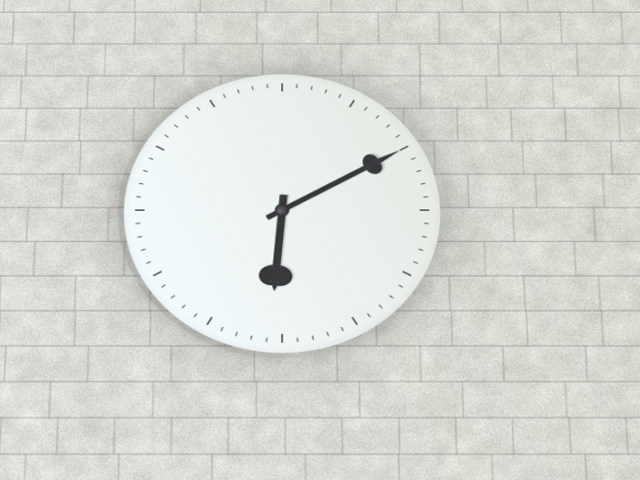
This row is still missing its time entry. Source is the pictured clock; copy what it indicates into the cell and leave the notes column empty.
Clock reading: 6:10
